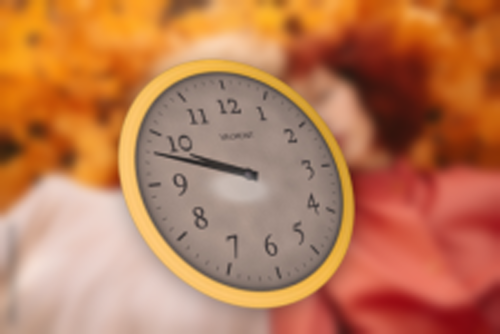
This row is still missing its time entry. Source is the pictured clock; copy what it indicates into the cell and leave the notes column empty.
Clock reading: 9:48
